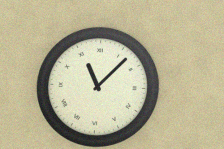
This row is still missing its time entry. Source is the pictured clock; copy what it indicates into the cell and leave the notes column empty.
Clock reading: 11:07
